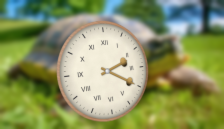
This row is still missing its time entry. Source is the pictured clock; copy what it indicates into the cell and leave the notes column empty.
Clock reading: 2:20
